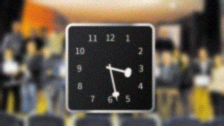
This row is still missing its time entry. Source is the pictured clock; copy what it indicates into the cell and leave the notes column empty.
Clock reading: 3:28
